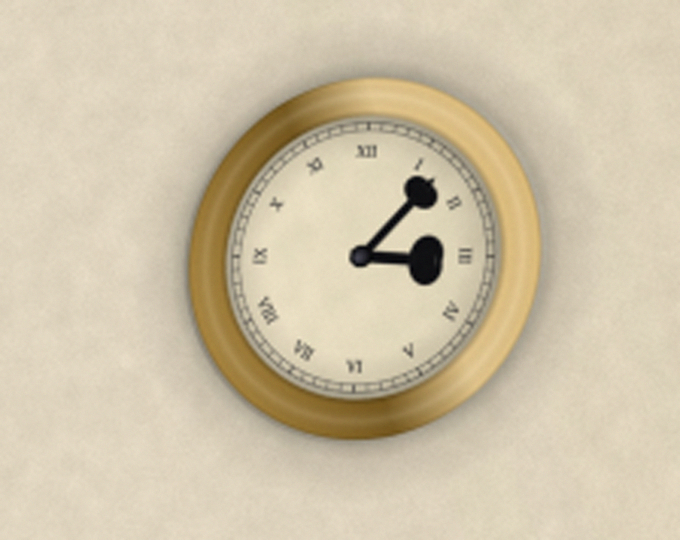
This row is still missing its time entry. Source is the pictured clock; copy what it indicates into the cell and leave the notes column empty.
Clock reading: 3:07
